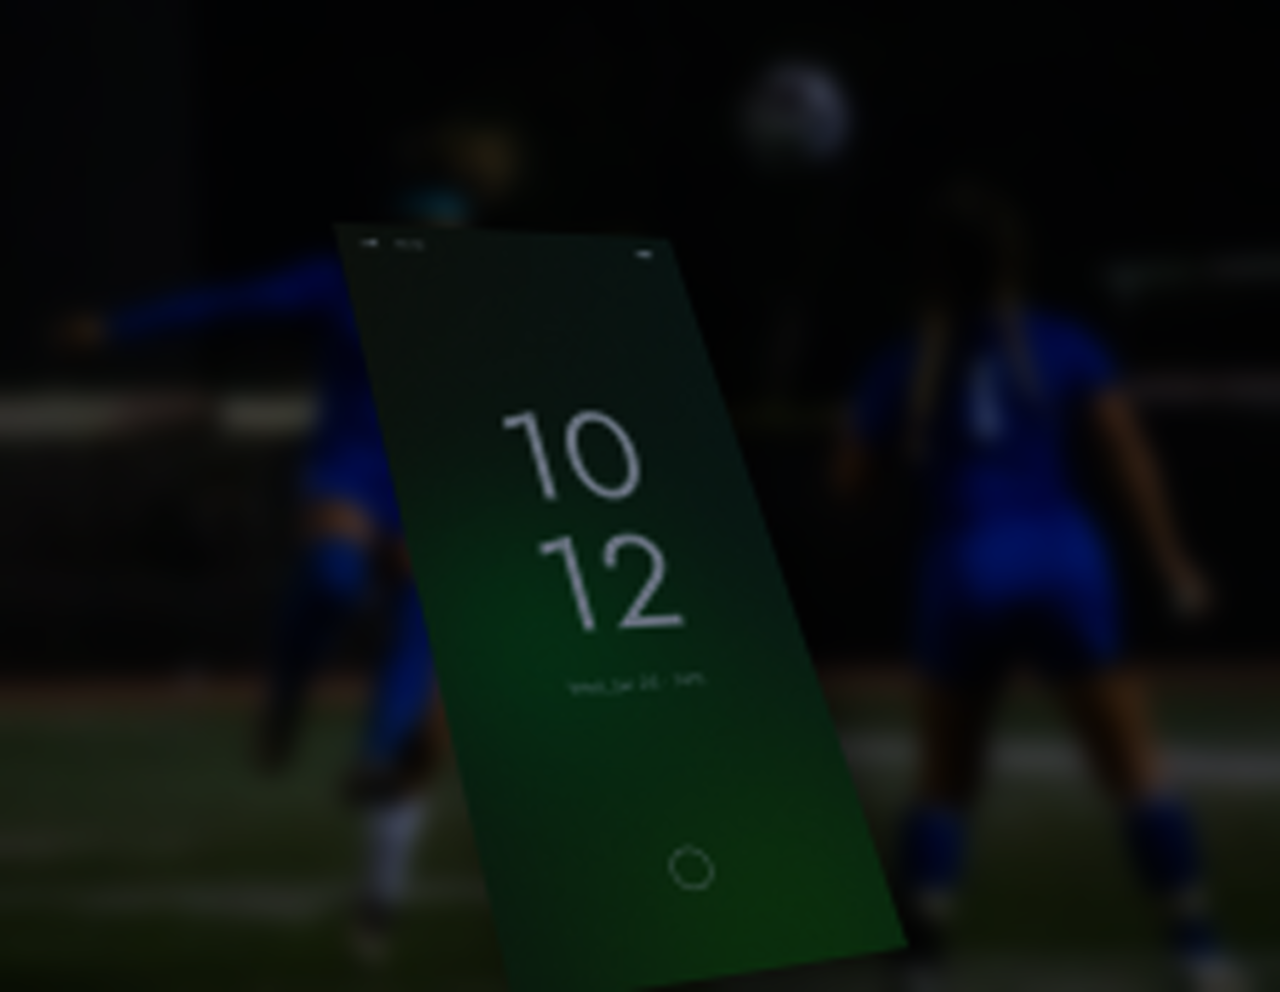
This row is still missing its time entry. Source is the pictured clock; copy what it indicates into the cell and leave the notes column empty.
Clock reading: 10:12
